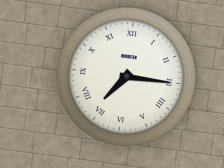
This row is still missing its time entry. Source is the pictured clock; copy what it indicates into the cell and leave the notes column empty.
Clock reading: 7:15
